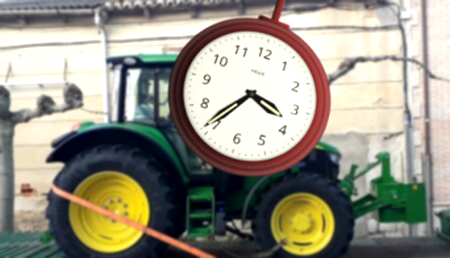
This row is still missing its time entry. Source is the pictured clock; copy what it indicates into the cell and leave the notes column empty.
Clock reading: 3:36
